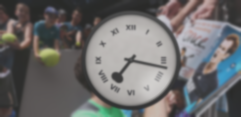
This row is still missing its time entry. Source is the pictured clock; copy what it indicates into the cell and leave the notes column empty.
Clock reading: 7:17
